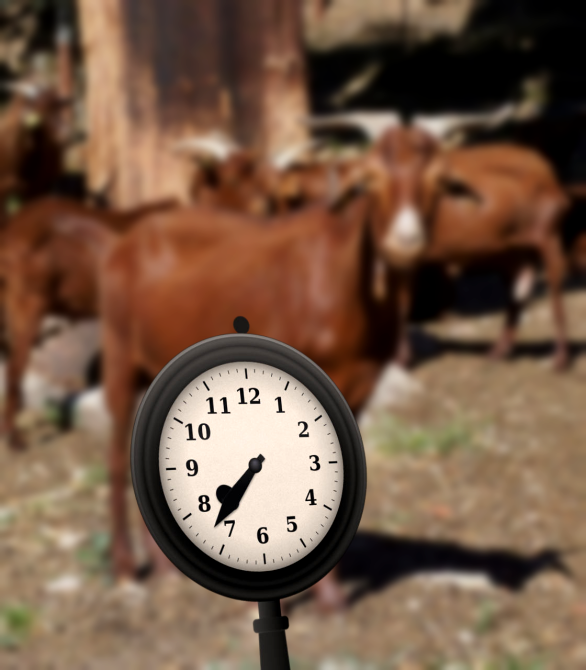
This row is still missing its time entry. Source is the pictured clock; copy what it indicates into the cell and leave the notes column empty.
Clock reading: 7:37
